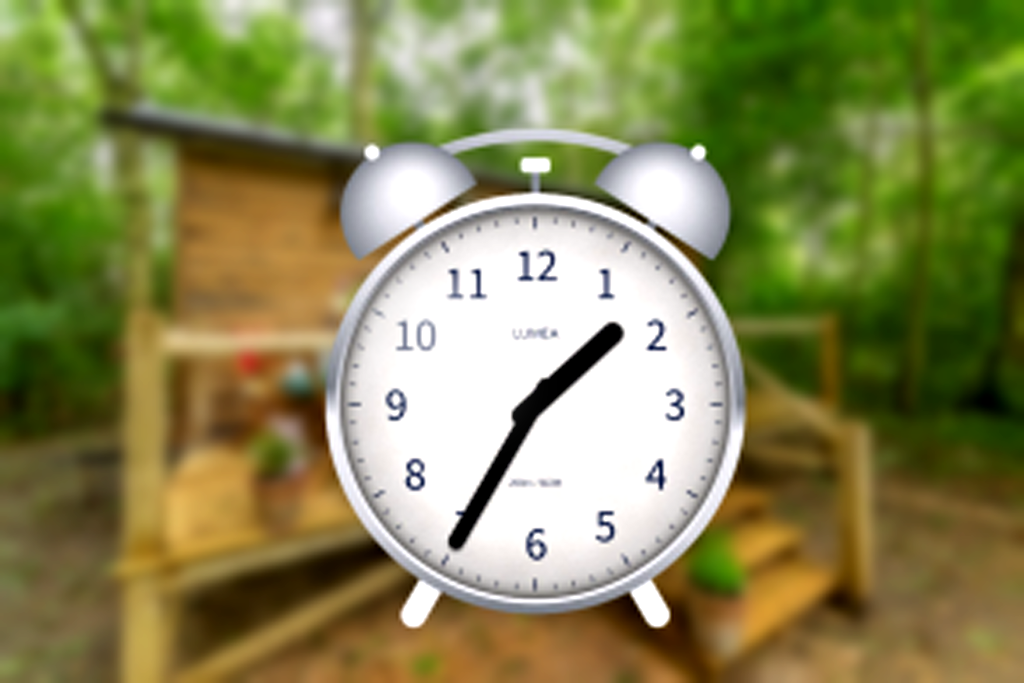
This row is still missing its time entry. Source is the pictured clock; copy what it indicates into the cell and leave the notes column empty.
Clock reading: 1:35
